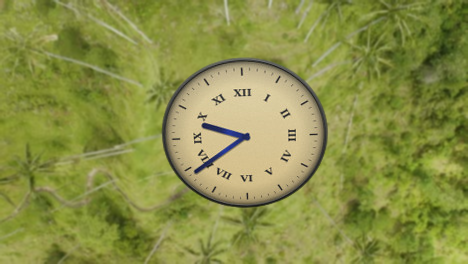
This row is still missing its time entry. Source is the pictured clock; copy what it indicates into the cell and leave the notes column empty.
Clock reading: 9:39
